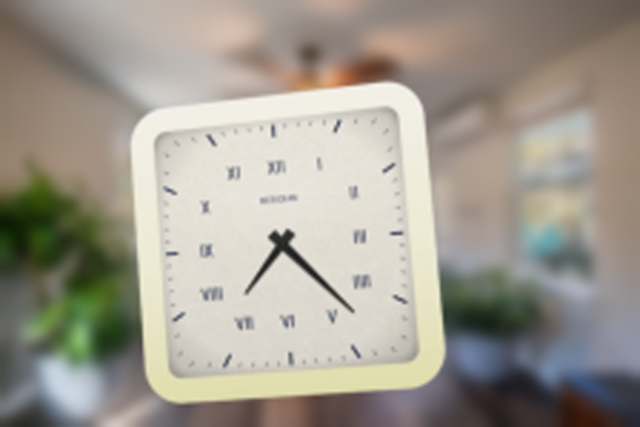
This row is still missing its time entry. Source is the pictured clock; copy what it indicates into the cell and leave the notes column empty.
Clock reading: 7:23
